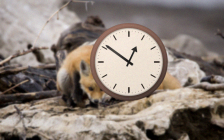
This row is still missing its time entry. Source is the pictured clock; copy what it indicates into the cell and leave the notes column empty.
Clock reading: 12:51
